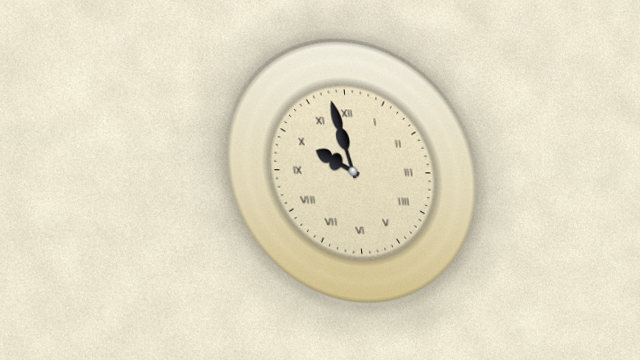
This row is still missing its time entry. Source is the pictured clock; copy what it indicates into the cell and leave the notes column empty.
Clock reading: 9:58
